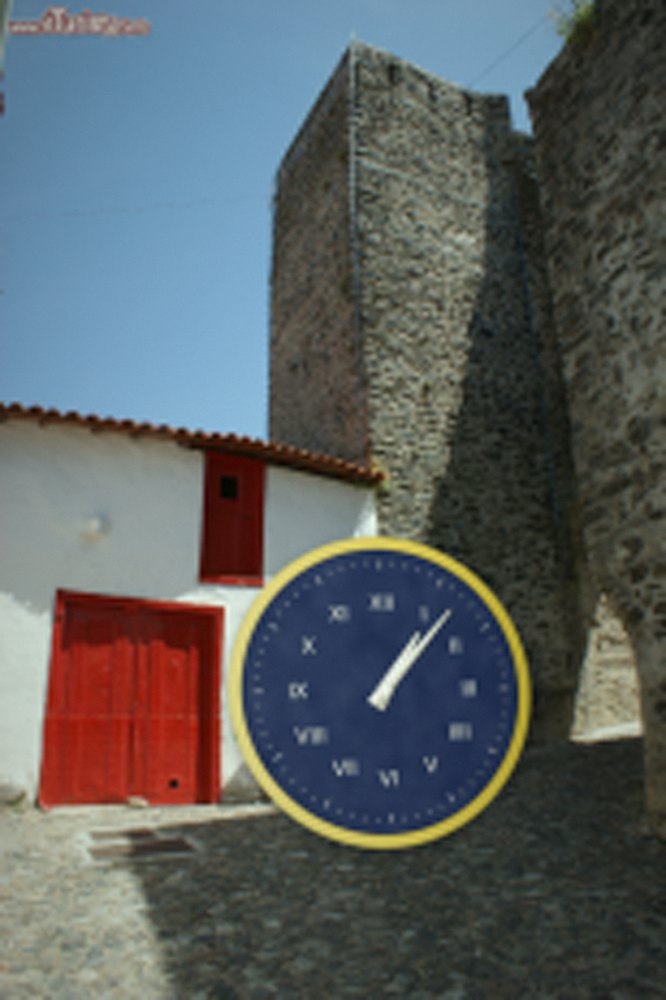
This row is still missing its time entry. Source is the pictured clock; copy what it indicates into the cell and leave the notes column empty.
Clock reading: 1:07
